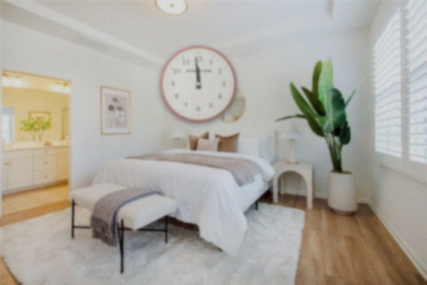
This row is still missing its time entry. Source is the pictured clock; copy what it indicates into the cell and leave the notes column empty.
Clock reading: 11:59
